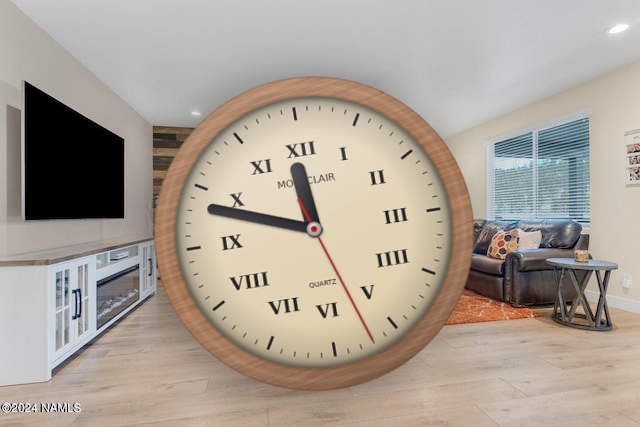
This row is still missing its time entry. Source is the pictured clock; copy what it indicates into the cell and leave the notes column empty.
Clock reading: 11:48:27
